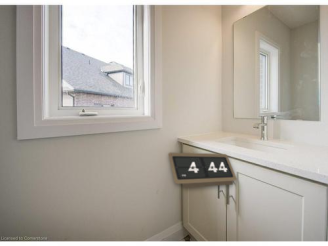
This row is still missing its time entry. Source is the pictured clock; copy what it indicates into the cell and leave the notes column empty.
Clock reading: 4:44
